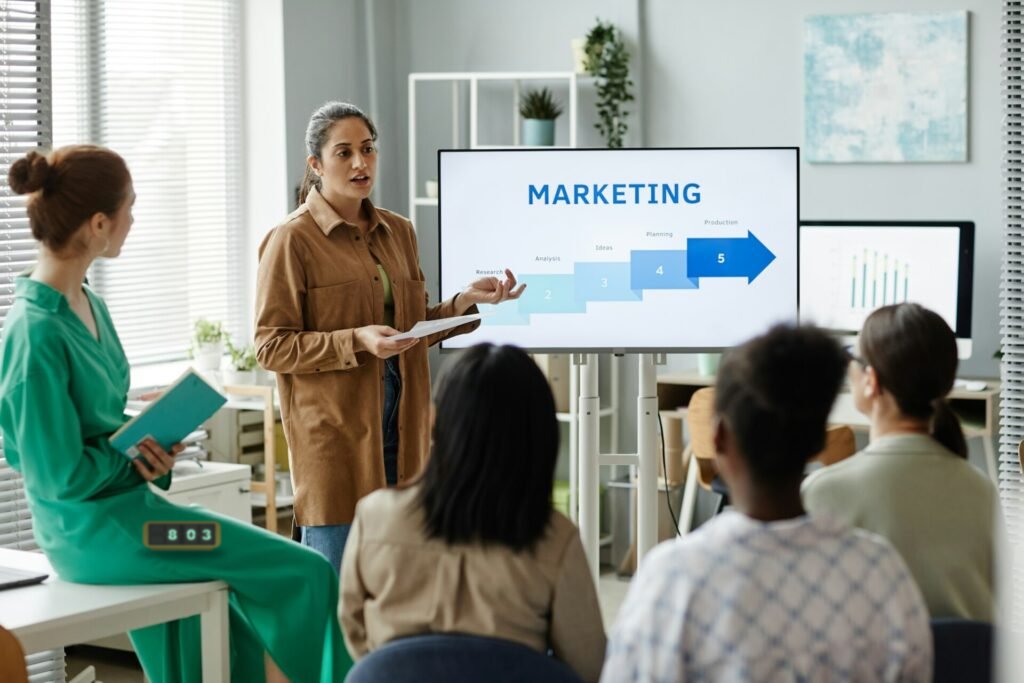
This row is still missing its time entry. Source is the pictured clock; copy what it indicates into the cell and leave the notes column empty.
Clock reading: 8:03
